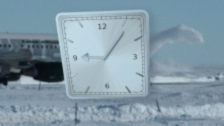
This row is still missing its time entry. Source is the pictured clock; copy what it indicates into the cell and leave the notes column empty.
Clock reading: 9:06
